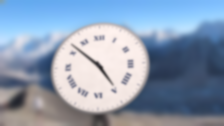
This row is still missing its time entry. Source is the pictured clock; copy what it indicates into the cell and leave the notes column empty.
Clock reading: 4:52
